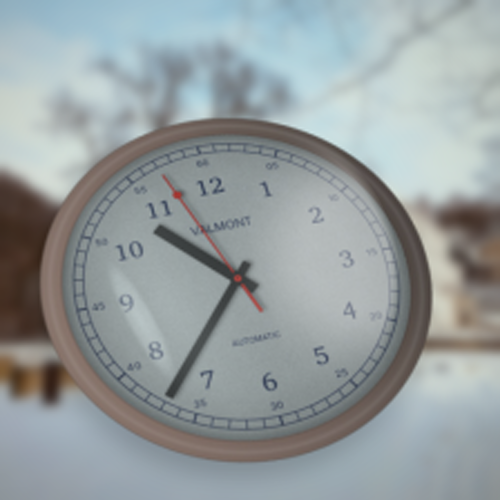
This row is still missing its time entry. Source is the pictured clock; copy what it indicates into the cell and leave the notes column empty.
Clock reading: 10:36:57
